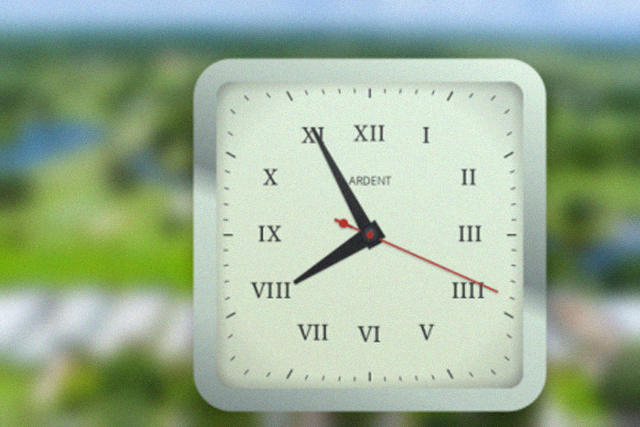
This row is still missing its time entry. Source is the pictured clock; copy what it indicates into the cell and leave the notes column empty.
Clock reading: 7:55:19
